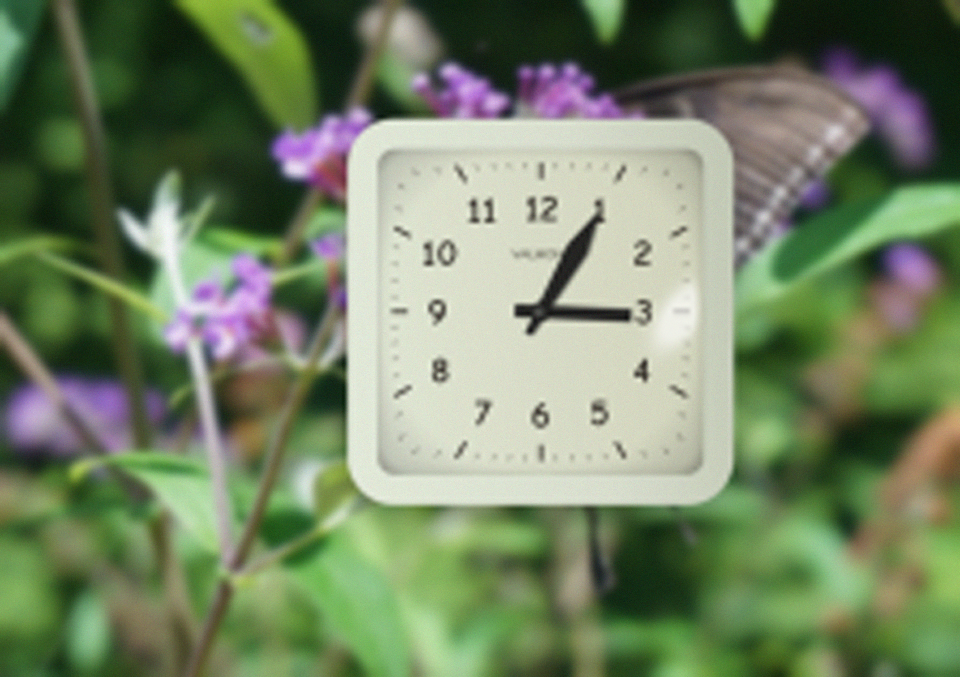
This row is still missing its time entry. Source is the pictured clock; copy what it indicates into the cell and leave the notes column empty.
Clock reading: 3:05
